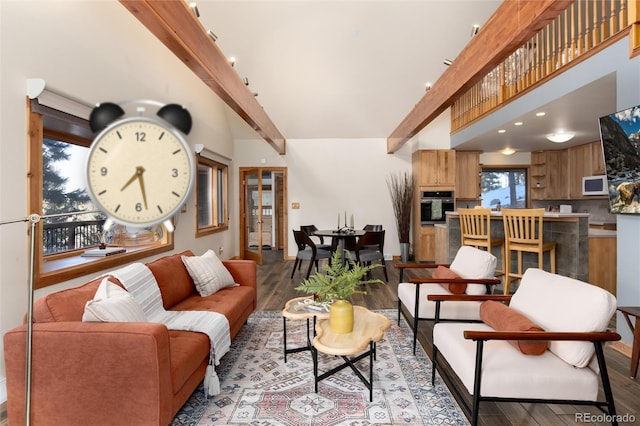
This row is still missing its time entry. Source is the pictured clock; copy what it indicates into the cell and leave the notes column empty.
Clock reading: 7:28
